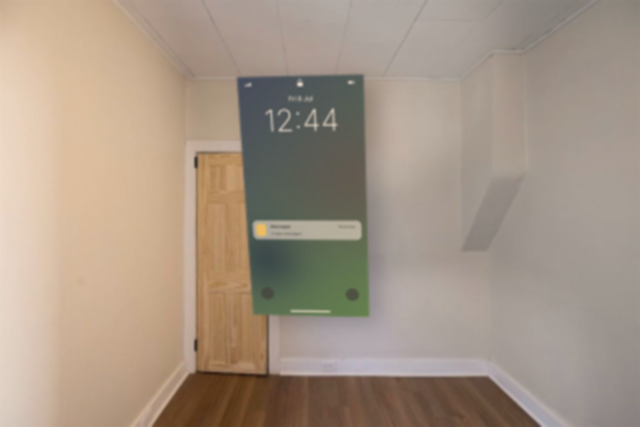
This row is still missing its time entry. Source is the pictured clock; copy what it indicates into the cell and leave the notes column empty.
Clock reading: 12:44
